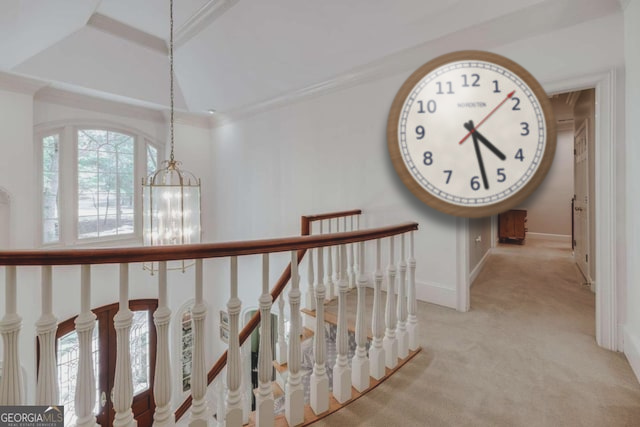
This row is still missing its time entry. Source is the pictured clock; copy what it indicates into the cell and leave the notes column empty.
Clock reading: 4:28:08
